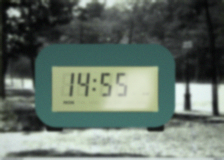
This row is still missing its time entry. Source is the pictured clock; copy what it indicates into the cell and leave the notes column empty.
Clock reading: 14:55
